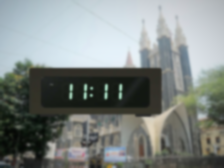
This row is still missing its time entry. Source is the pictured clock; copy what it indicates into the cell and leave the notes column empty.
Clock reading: 11:11
